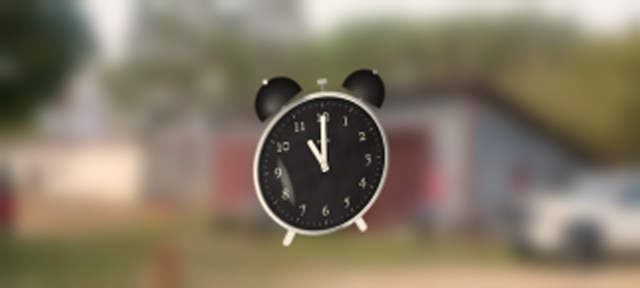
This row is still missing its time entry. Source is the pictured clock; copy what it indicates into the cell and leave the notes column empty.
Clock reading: 11:00
